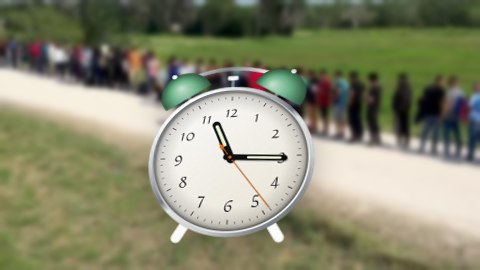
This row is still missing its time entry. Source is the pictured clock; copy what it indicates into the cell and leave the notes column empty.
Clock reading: 11:15:24
